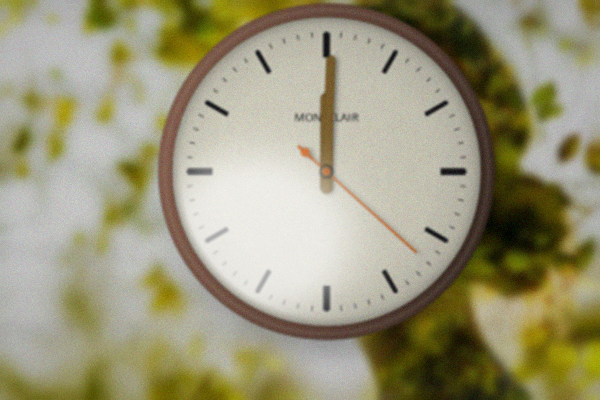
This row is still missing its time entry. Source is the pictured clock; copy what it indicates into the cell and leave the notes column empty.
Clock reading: 12:00:22
